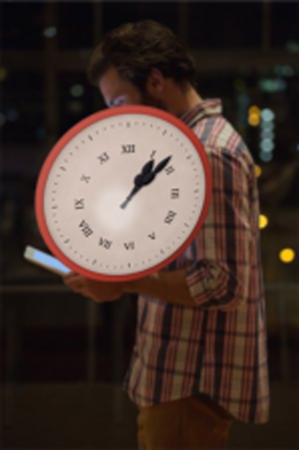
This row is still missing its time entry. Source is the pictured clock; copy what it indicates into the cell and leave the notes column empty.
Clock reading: 1:08
